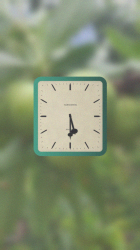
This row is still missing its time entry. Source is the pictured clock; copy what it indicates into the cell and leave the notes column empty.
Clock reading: 5:30
